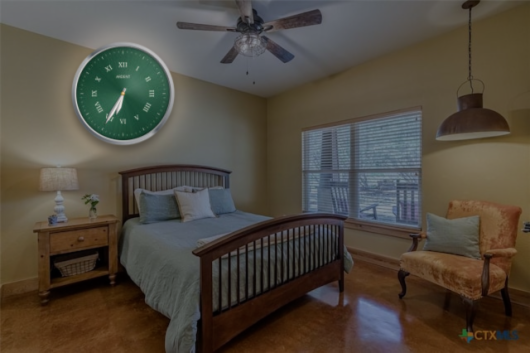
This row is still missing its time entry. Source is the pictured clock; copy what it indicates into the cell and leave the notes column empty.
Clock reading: 6:35
